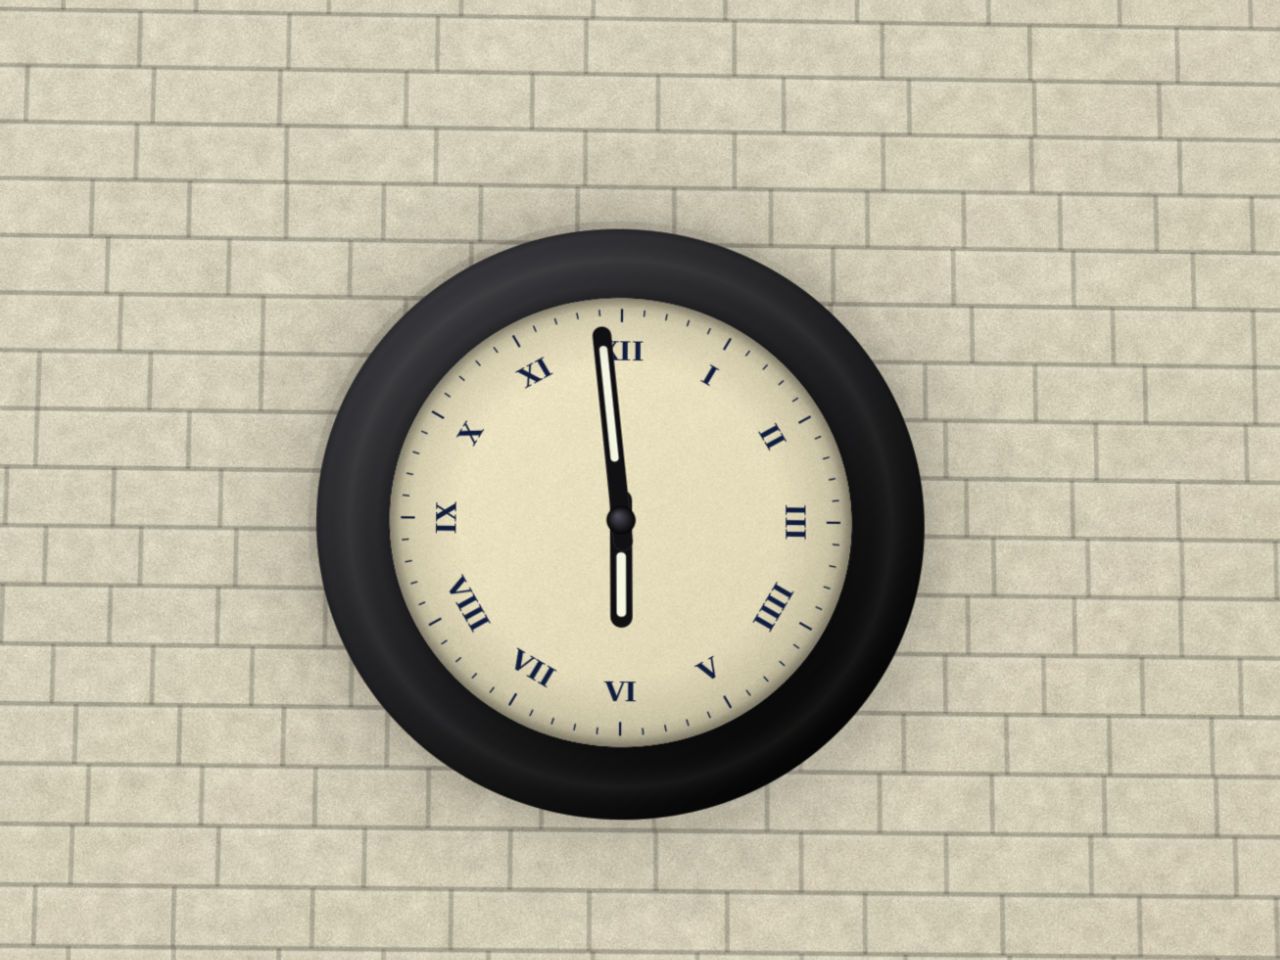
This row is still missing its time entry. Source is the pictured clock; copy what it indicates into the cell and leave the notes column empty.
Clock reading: 5:59
